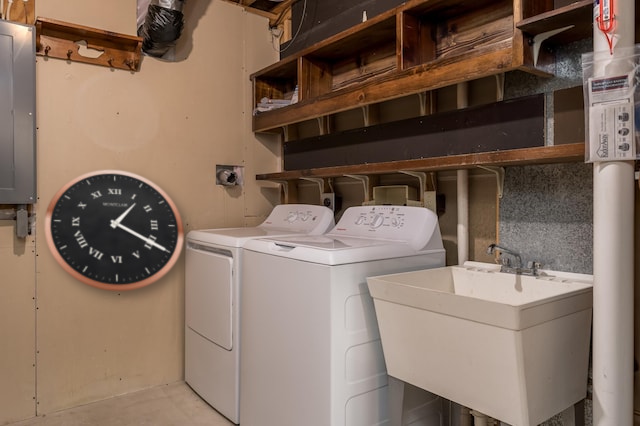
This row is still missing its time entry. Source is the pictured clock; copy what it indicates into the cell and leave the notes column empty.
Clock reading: 1:20
